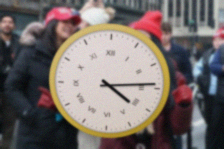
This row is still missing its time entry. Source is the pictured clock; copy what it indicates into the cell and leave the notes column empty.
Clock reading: 4:14
